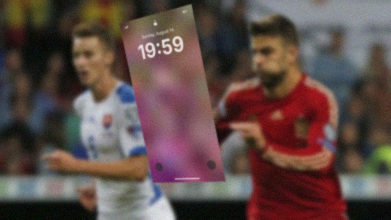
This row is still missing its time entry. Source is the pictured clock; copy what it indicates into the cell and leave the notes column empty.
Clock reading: 19:59
